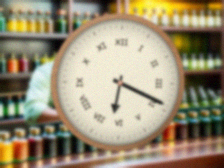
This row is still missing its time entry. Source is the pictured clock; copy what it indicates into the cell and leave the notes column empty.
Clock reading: 6:19
